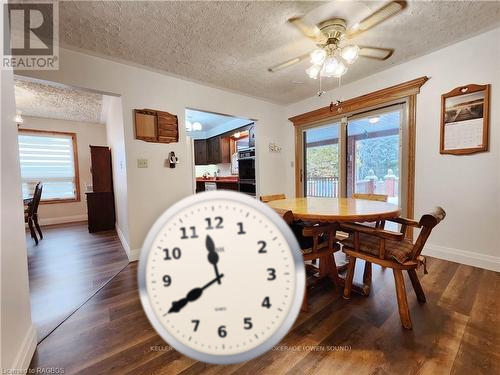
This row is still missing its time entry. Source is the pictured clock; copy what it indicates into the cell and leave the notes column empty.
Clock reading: 11:40
